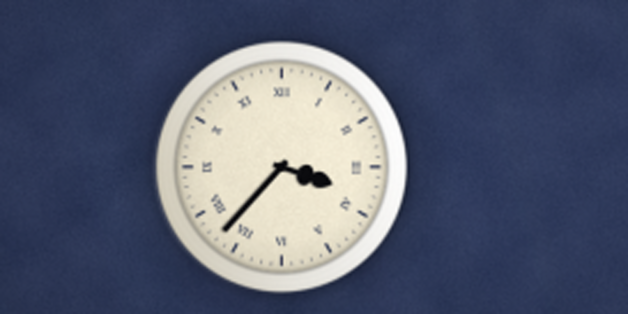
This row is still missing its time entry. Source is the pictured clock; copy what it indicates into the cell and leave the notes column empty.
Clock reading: 3:37
